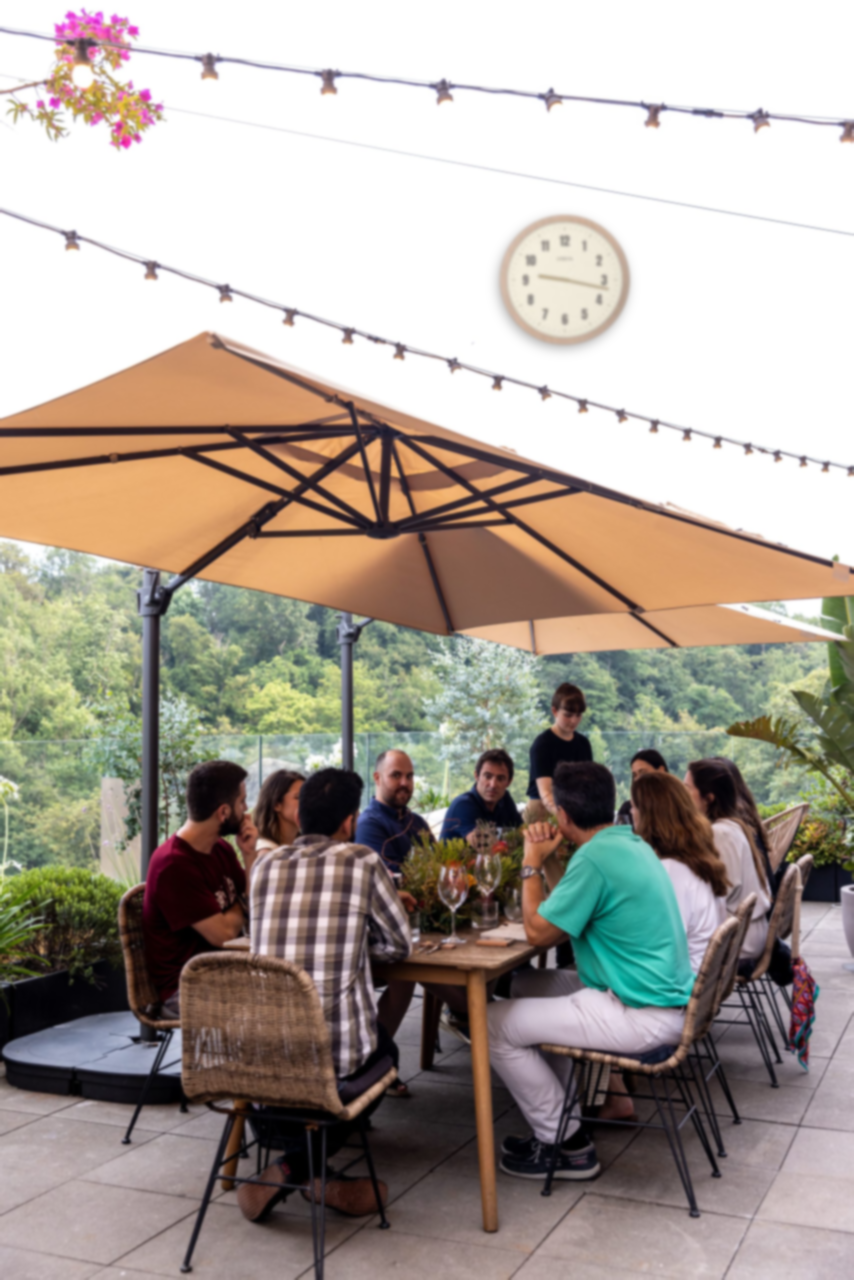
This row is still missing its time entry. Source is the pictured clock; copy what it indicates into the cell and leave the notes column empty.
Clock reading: 9:17
